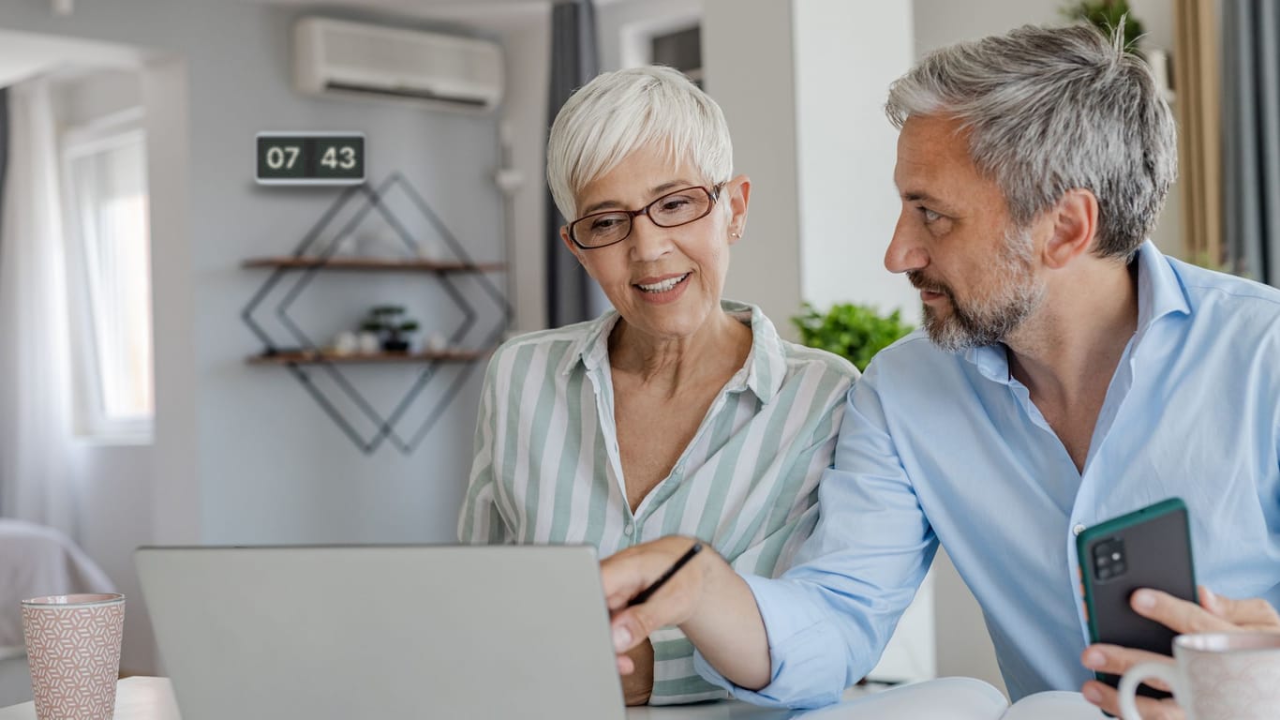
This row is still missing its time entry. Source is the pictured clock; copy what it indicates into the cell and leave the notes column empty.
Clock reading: 7:43
